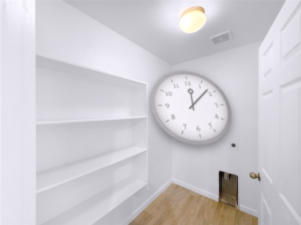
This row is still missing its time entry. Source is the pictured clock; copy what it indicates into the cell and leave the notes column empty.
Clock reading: 12:08
